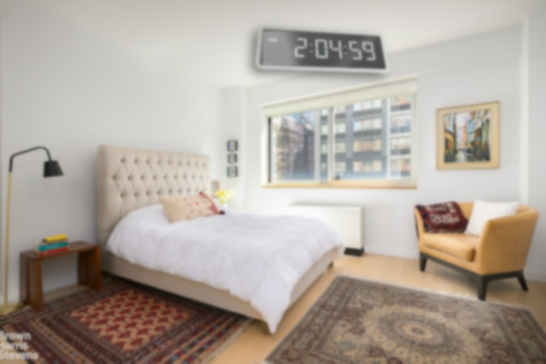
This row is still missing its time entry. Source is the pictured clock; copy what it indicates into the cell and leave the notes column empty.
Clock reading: 2:04:59
